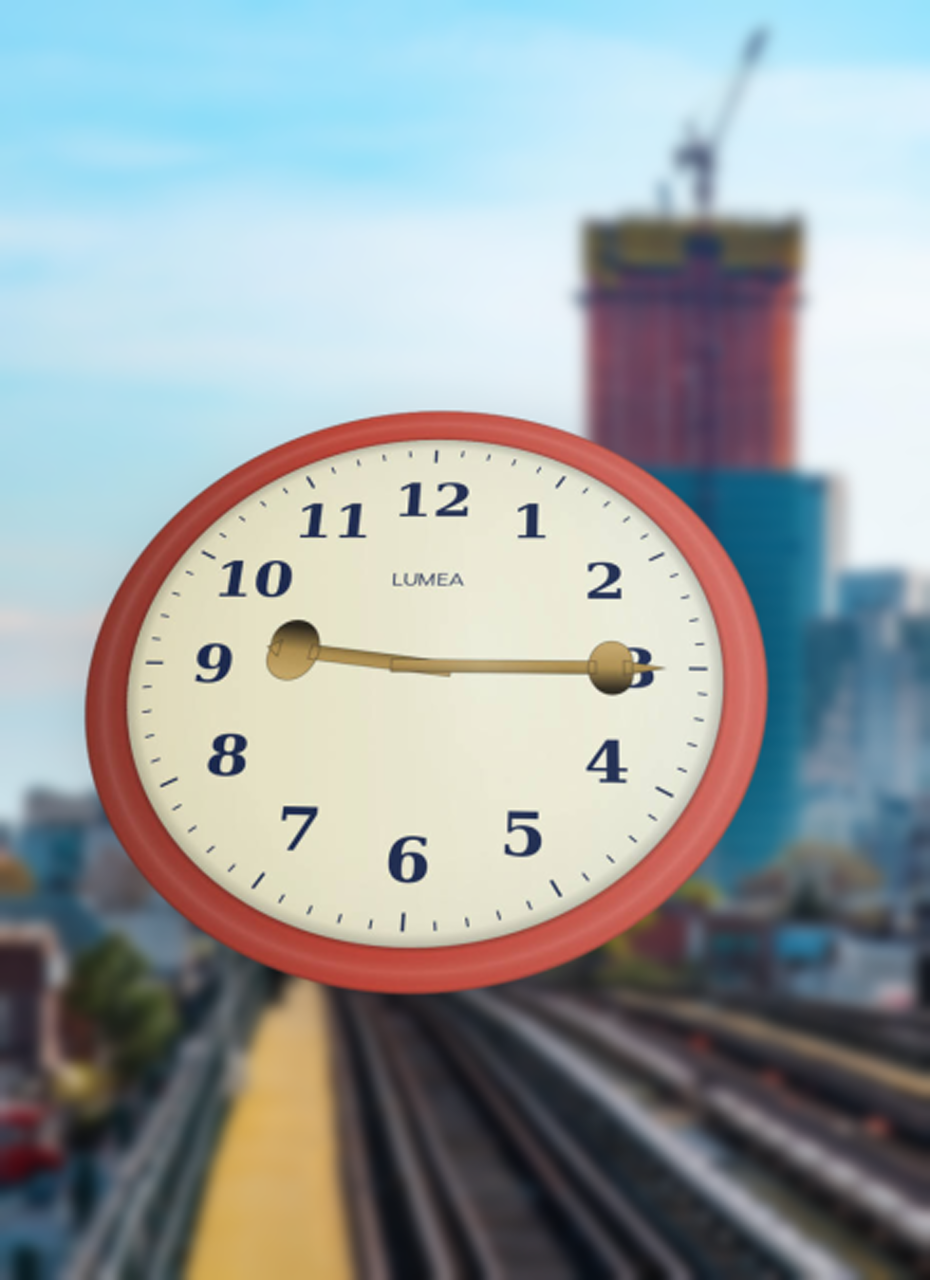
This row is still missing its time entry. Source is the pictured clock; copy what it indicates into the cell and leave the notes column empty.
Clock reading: 9:15
